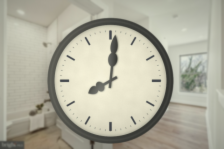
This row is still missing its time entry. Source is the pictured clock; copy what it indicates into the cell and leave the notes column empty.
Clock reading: 8:01
